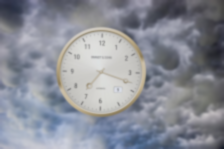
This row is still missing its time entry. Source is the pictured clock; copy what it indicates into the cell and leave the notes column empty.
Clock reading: 7:18
